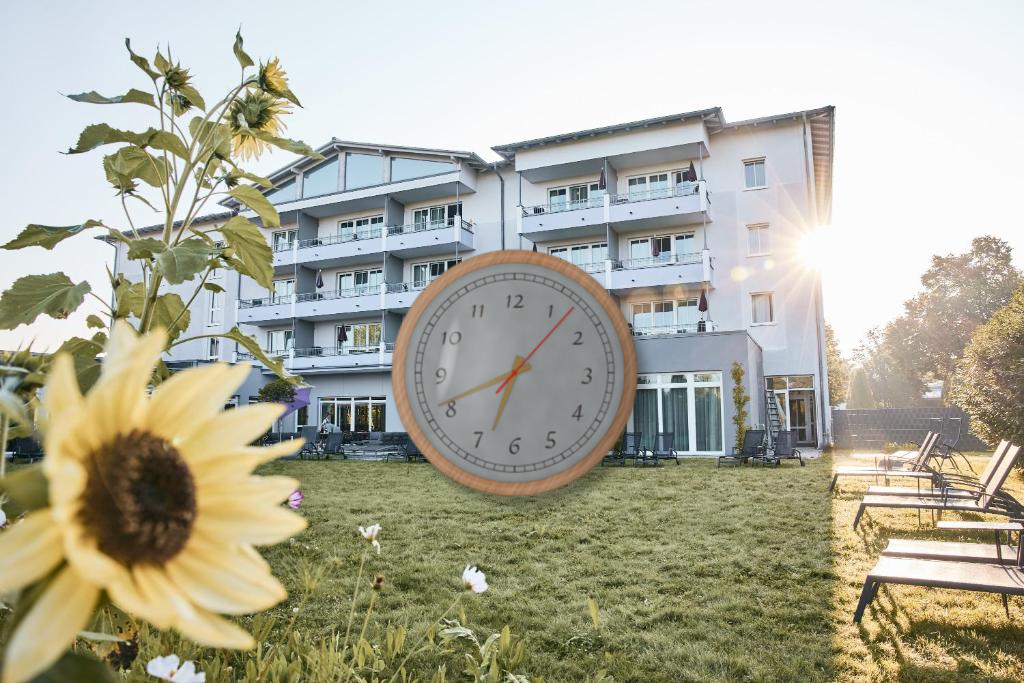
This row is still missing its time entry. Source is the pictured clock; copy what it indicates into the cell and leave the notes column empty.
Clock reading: 6:41:07
